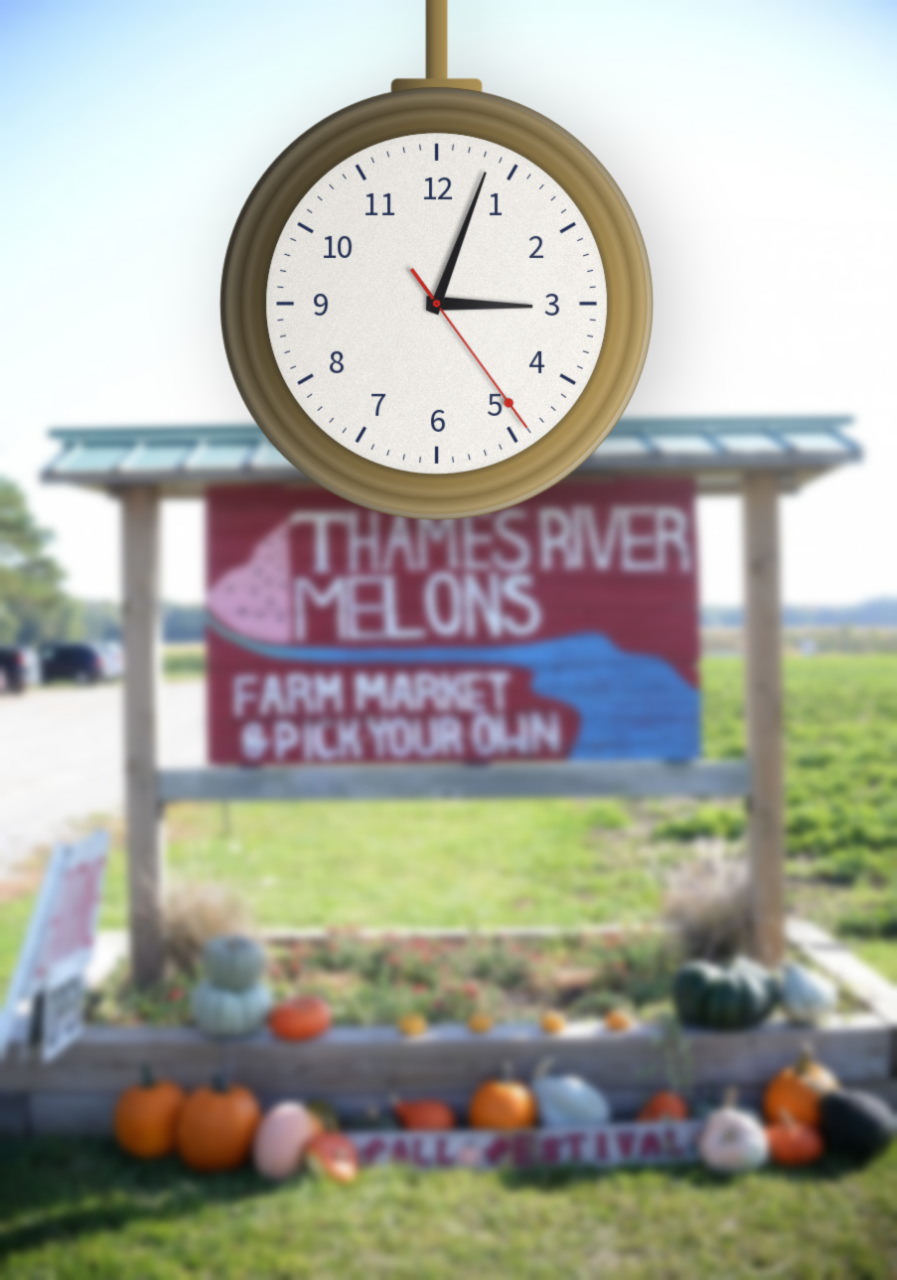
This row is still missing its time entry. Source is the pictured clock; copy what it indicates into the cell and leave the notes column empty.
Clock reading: 3:03:24
